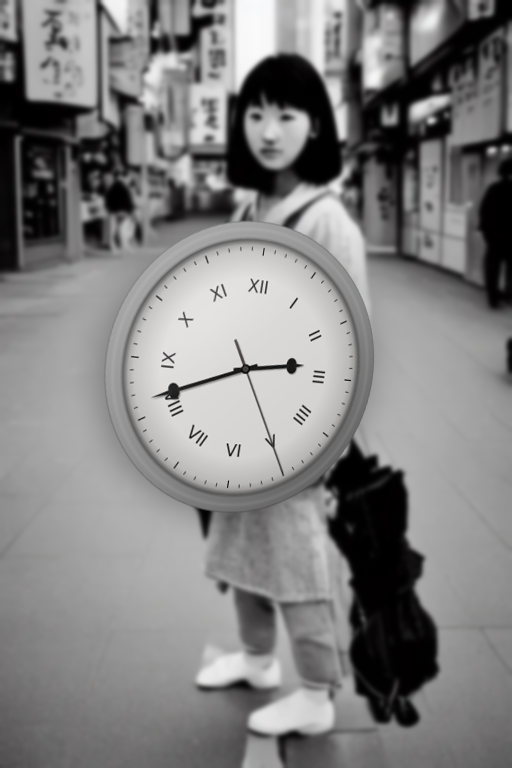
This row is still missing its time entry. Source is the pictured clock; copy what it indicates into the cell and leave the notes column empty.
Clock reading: 2:41:25
